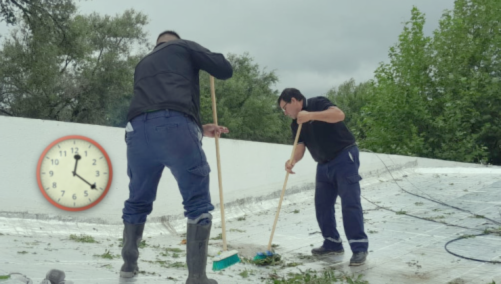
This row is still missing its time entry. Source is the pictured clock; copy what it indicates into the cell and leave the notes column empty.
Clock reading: 12:21
